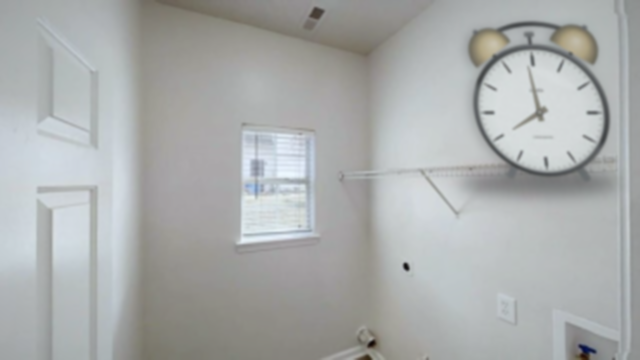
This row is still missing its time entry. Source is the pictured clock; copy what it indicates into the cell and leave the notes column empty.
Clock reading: 7:59
